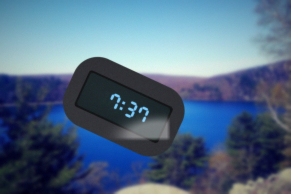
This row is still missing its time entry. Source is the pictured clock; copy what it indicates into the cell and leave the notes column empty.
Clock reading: 7:37
